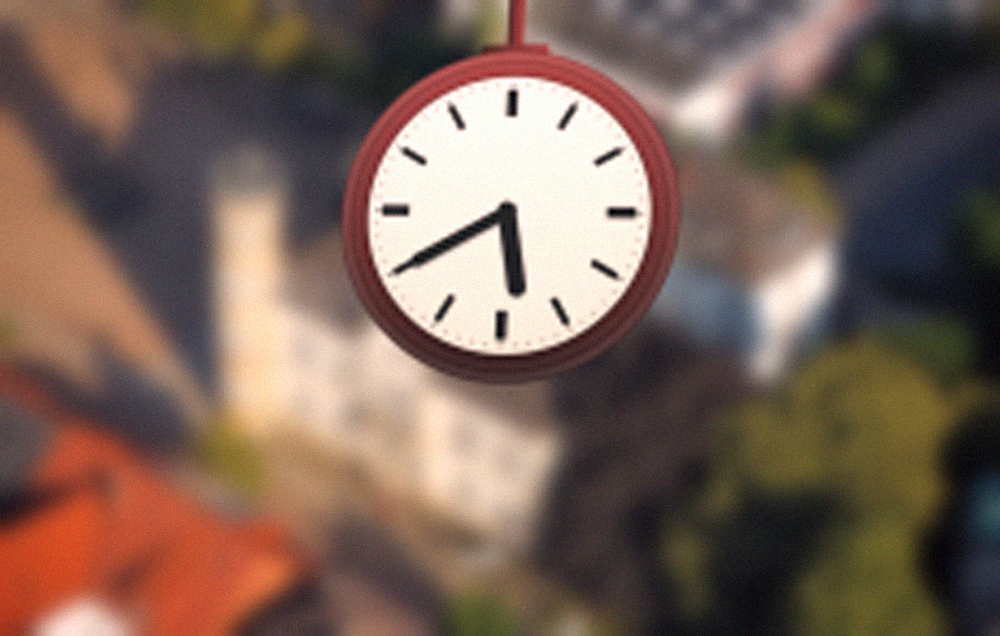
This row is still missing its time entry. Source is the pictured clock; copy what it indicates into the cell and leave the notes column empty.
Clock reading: 5:40
